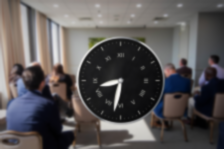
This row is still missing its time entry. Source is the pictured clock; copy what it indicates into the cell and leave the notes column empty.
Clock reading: 8:32
